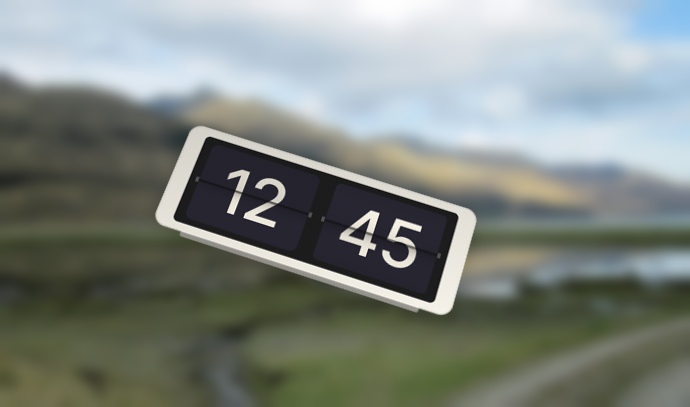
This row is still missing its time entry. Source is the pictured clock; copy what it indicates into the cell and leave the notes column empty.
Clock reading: 12:45
